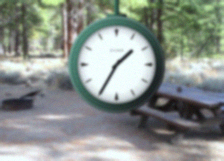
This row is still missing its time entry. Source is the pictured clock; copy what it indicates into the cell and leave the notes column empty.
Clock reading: 1:35
